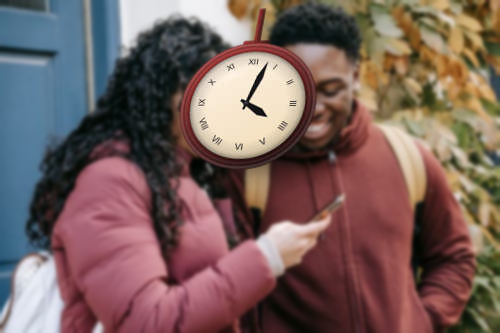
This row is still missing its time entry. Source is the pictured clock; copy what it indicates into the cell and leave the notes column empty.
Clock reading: 4:03
